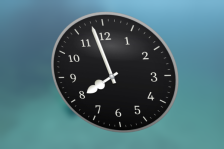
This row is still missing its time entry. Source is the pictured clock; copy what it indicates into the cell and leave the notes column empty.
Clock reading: 7:58
